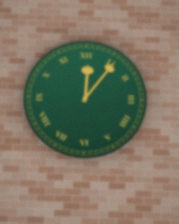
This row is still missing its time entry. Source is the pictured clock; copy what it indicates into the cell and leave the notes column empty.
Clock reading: 12:06
